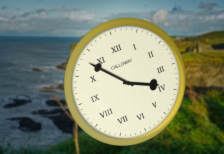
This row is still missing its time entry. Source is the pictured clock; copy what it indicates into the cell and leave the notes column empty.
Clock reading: 3:53
